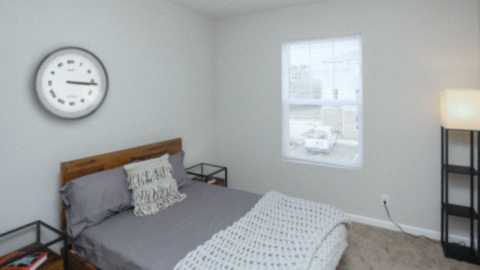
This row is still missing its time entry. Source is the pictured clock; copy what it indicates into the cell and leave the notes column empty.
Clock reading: 3:16
